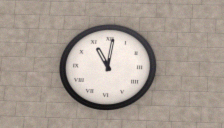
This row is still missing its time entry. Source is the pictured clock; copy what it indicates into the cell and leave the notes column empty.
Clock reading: 11:01
